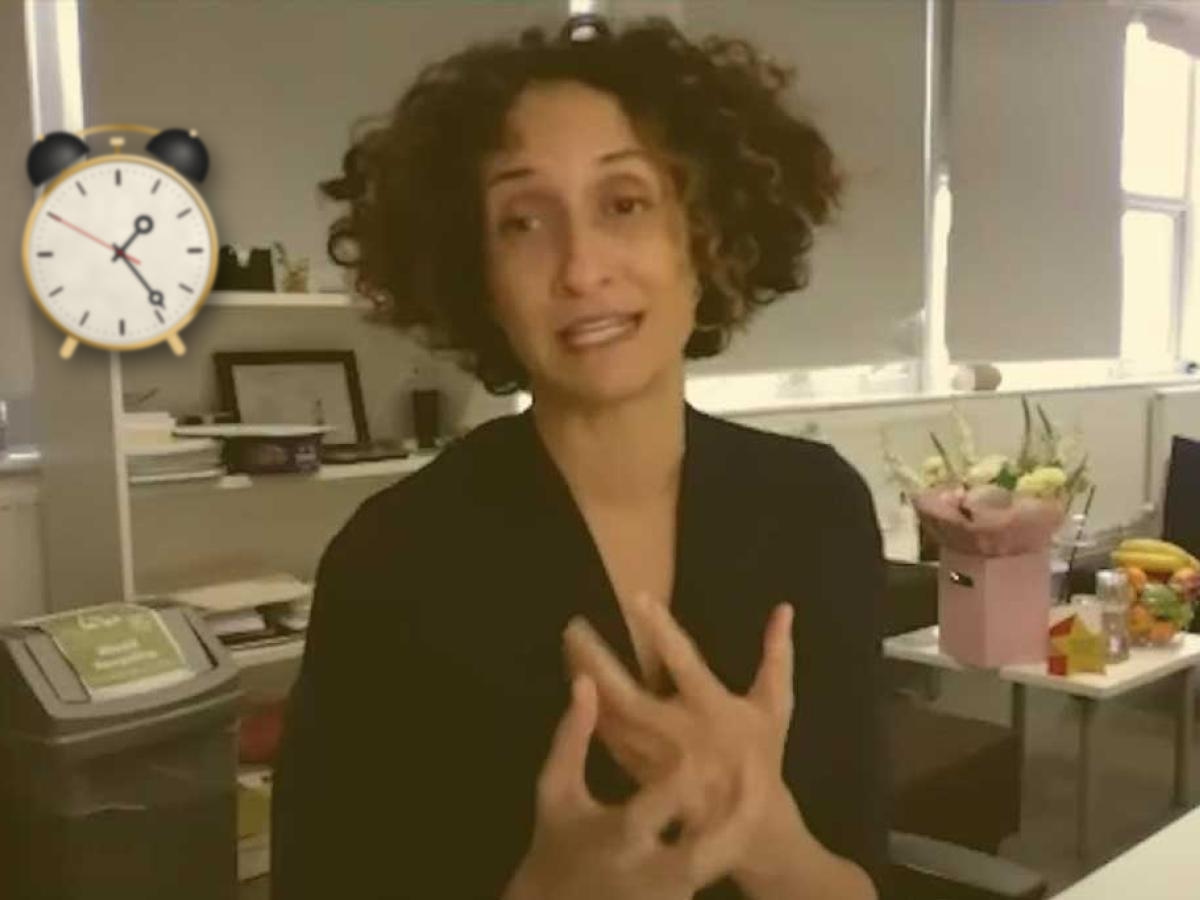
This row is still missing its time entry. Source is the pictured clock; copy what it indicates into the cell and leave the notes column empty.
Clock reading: 1:23:50
